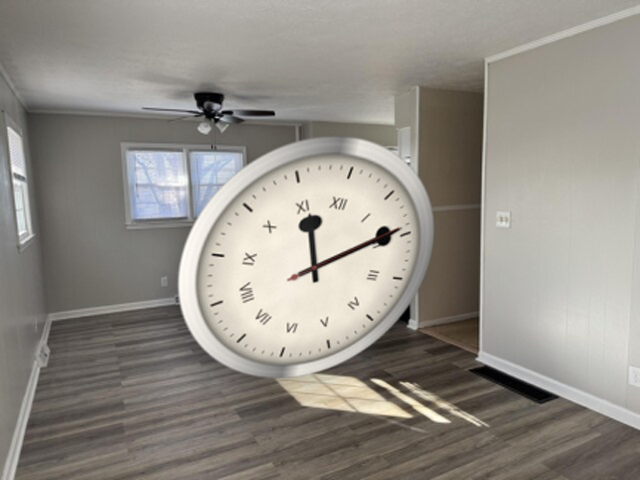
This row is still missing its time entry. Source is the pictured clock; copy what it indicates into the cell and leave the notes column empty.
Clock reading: 11:09:09
